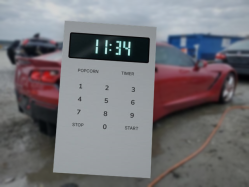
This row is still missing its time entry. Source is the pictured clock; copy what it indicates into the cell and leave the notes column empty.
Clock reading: 11:34
